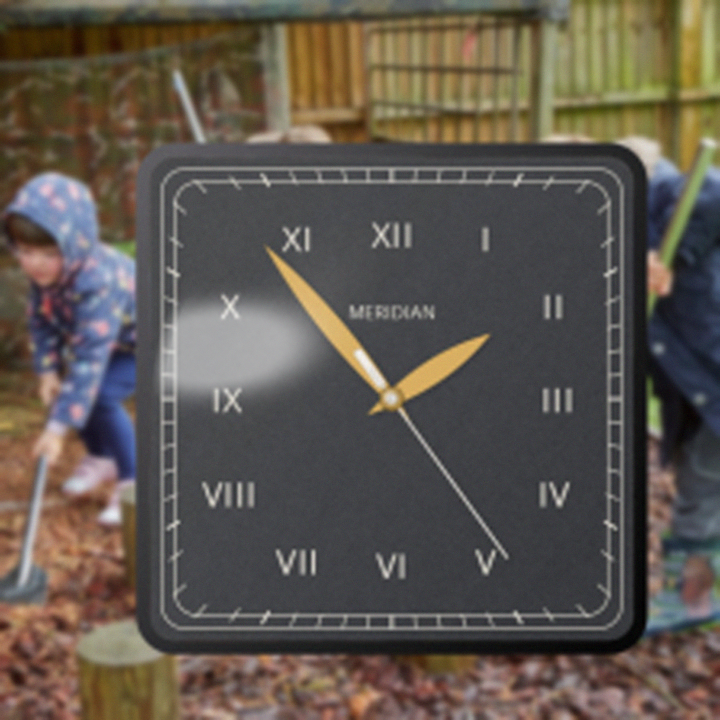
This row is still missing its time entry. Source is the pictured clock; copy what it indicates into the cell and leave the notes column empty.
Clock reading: 1:53:24
